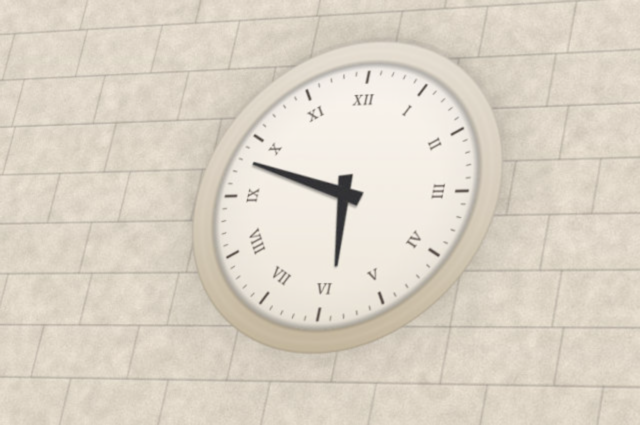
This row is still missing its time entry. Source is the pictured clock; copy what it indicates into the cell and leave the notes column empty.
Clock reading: 5:48
